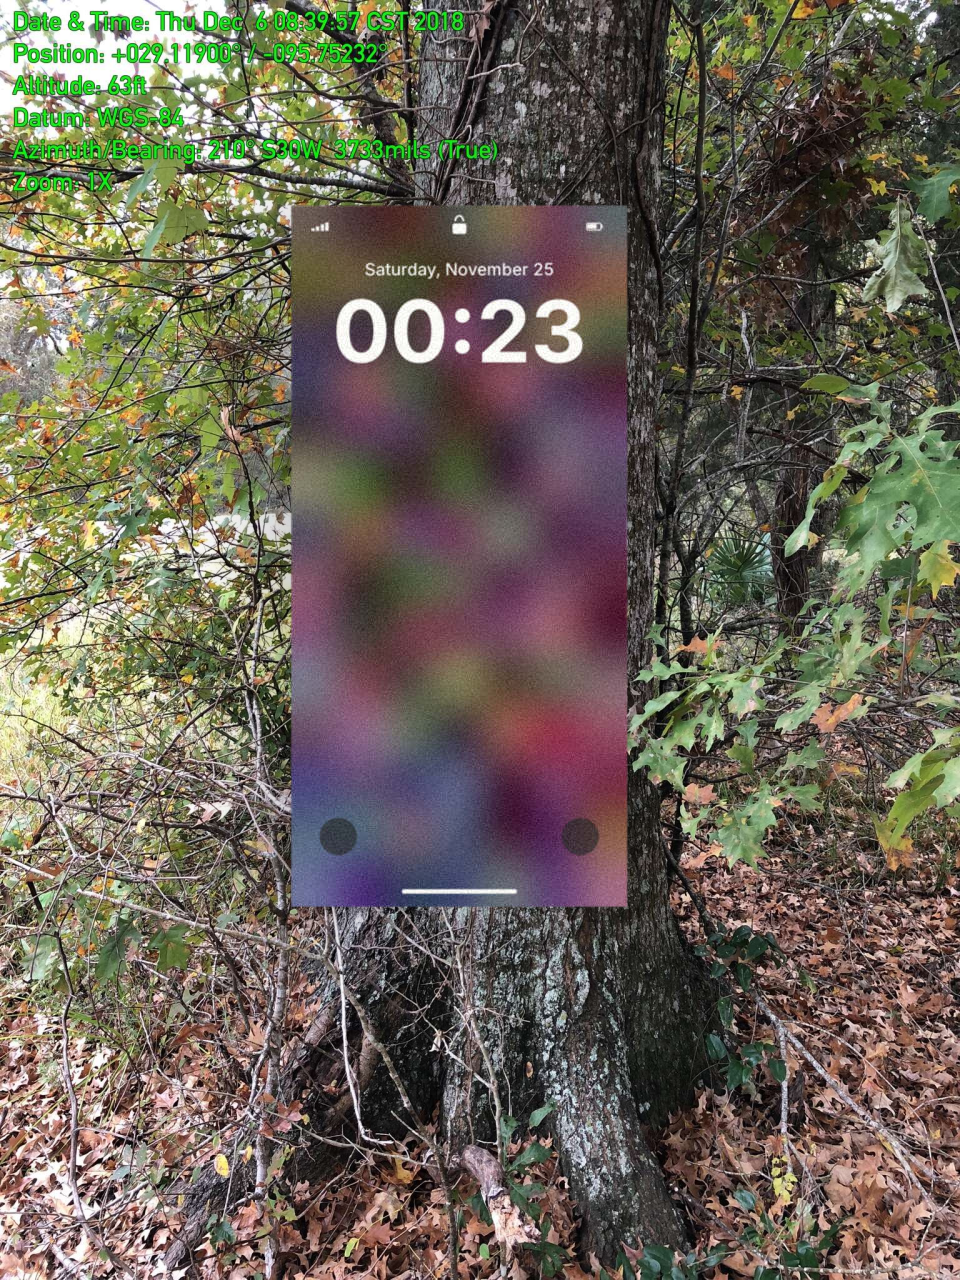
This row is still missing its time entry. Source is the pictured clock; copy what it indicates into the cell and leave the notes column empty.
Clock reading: 0:23
